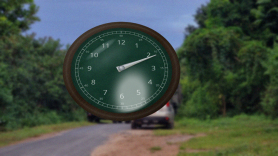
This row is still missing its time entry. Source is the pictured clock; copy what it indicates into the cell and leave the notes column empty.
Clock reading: 2:11
